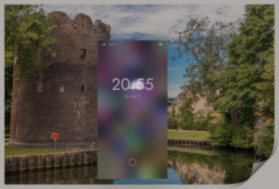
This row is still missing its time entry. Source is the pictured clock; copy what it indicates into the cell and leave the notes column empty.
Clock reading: 20:55
